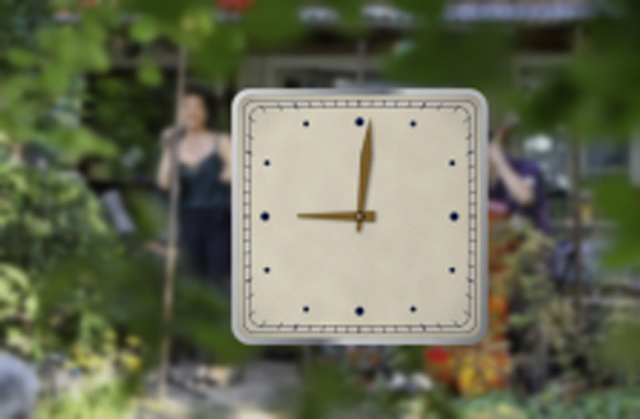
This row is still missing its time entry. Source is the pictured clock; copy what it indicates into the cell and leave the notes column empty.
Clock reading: 9:01
